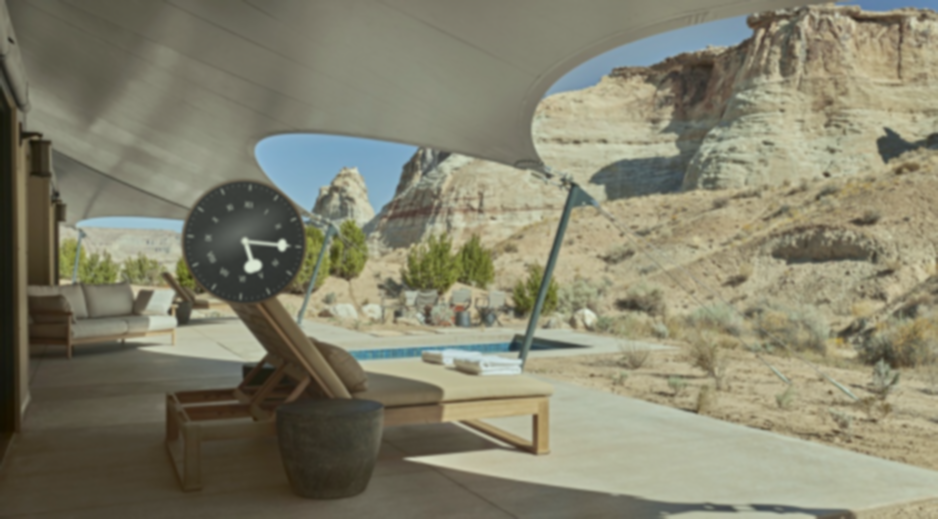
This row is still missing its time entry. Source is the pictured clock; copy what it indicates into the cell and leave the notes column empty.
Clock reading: 5:15
